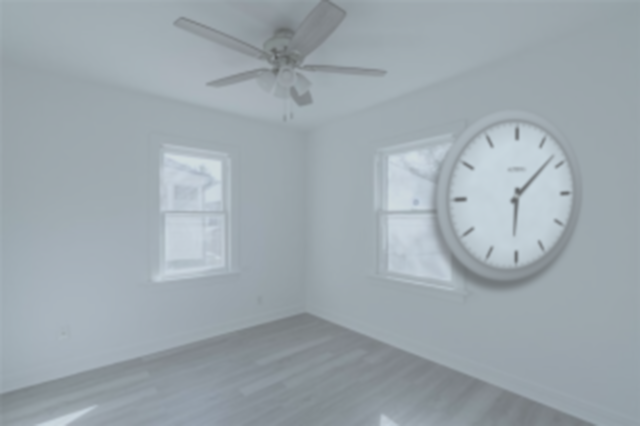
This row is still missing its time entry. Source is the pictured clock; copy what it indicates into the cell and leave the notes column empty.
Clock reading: 6:08
